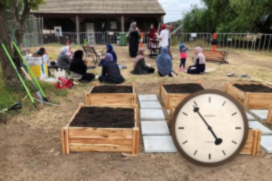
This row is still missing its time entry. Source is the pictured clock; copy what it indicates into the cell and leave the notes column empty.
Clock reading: 4:54
